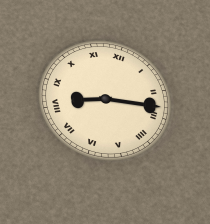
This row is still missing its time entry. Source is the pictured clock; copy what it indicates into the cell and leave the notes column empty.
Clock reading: 8:13
